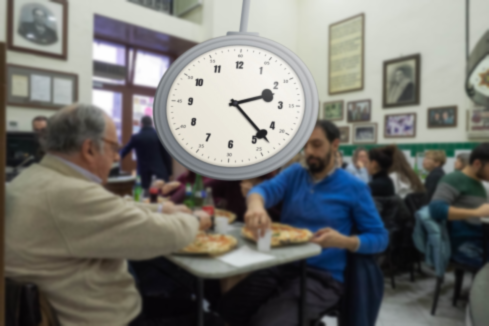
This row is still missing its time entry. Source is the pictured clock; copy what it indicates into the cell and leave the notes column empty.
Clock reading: 2:23
